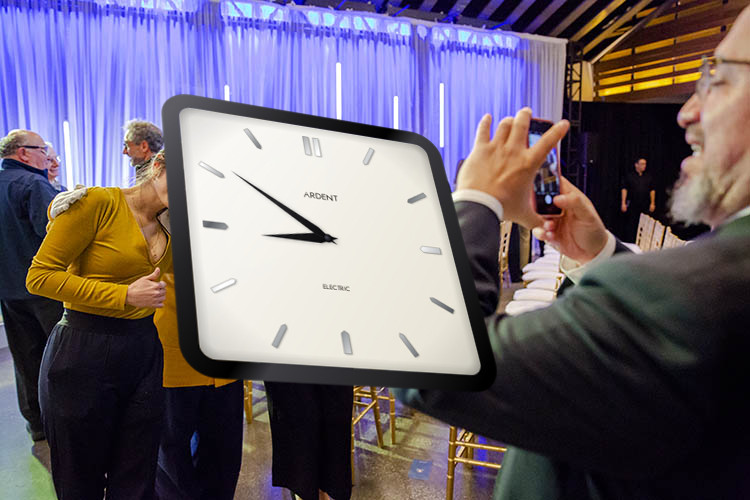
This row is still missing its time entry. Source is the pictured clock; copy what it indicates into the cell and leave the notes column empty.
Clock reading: 8:51
